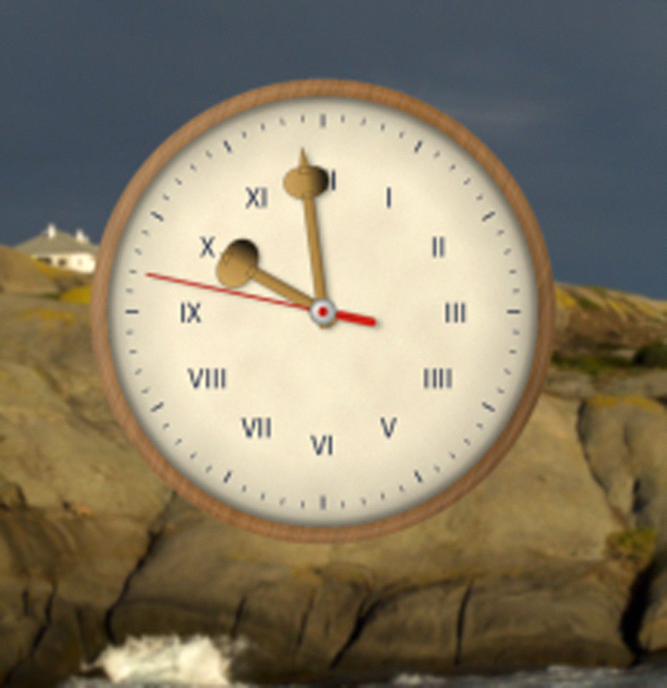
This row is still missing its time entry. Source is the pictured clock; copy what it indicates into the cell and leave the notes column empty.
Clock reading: 9:58:47
